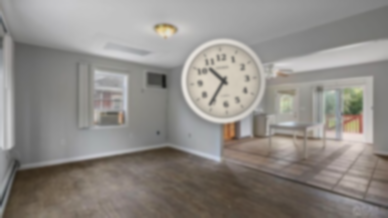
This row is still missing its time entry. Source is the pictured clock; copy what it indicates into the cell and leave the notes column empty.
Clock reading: 10:36
